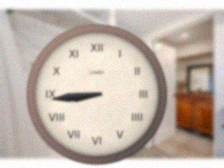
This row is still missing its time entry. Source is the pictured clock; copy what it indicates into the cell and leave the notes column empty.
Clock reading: 8:44
